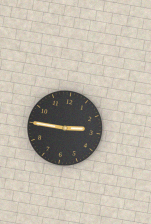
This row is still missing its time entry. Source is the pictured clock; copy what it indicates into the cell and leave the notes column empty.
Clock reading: 2:45
